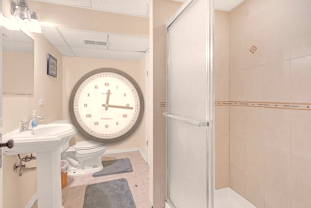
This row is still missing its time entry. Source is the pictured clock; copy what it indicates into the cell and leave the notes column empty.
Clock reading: 12:16
